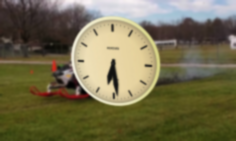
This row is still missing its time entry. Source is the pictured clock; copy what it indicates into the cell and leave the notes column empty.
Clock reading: 6:29
